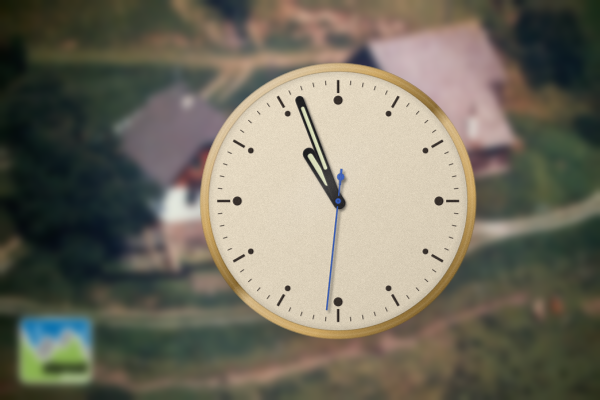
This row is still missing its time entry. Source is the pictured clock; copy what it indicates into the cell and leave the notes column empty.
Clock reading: 10:56:31
